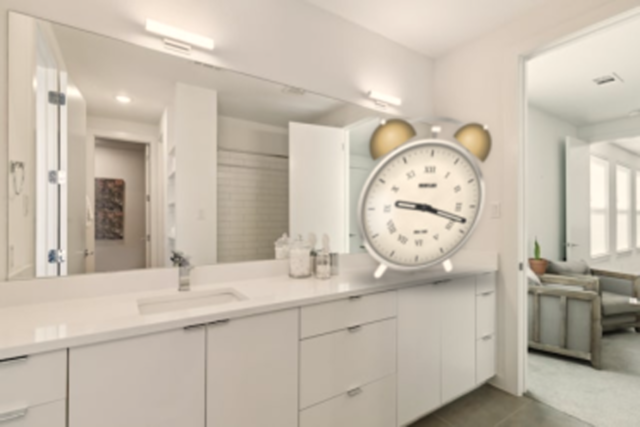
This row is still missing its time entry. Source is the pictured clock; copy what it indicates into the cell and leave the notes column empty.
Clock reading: 9:18
